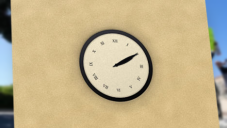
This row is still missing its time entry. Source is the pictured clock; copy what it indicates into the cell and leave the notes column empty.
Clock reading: 2:10
